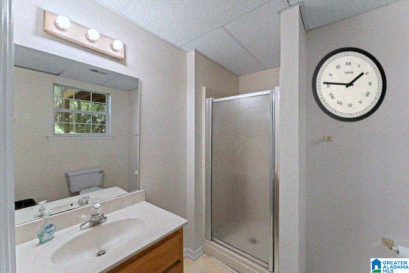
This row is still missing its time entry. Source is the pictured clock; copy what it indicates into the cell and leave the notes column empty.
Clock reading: 1:46
